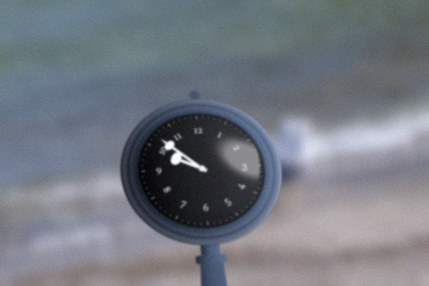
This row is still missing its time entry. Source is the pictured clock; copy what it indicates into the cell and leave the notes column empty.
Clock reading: 9:52
